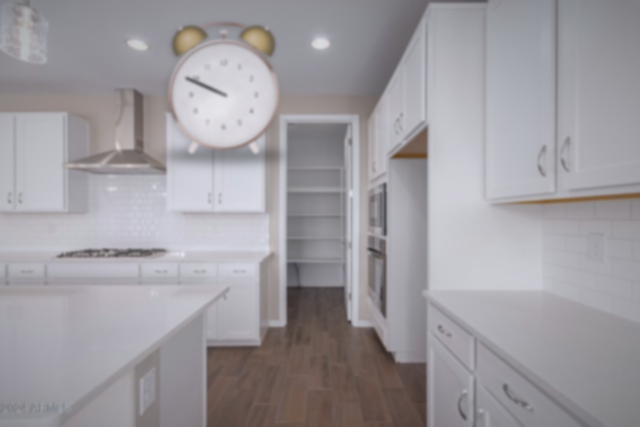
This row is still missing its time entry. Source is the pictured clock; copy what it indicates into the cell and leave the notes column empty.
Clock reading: 9:49
